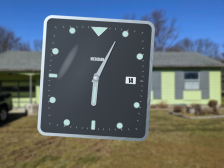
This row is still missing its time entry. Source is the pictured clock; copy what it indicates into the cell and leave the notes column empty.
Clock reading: 6:04
